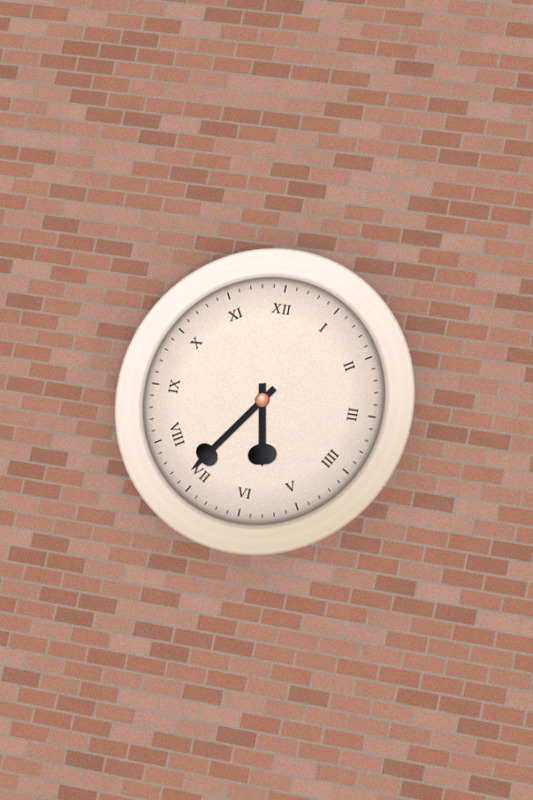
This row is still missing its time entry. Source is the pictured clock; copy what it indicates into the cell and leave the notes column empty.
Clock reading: 5:36
